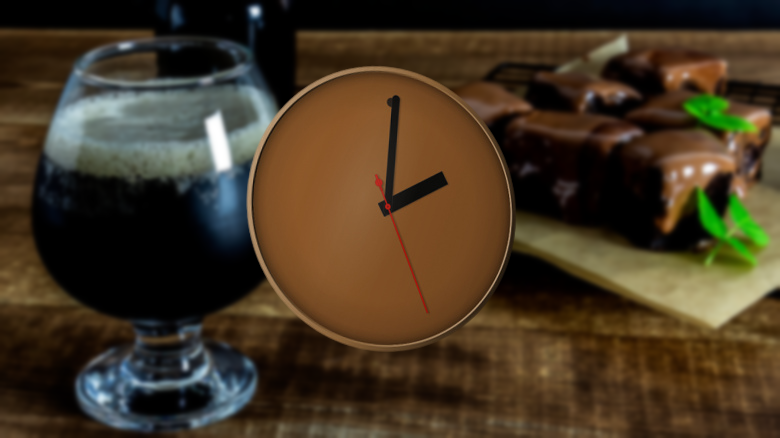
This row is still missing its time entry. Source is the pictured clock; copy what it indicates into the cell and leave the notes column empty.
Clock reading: 2:00:26
